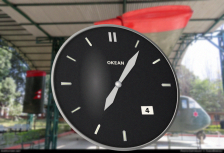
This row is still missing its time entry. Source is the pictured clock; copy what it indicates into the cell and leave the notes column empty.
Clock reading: 7:06
